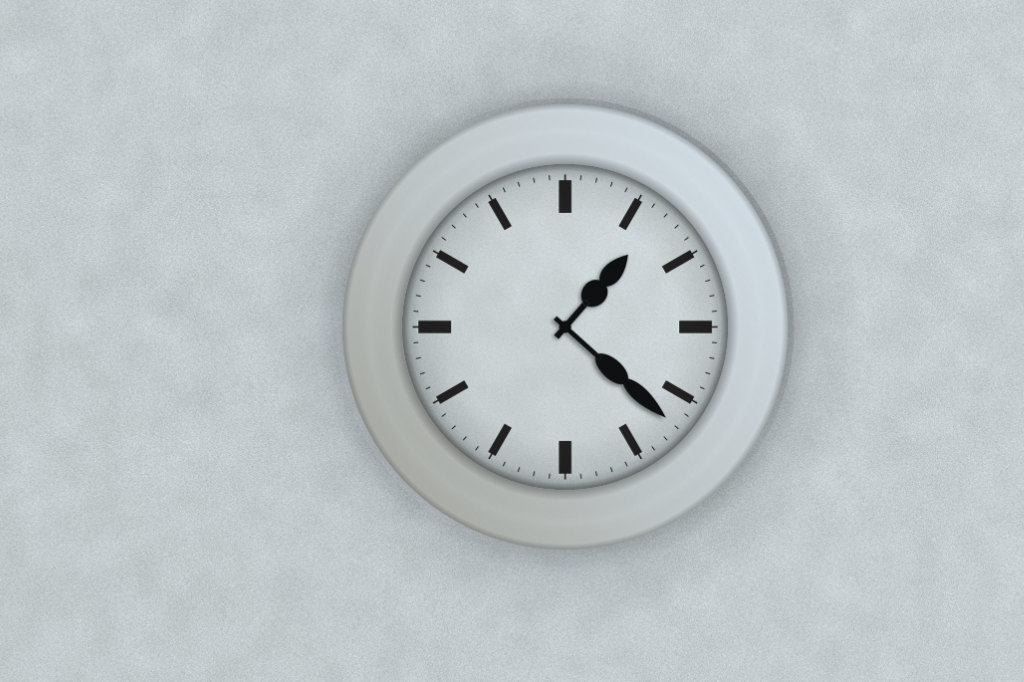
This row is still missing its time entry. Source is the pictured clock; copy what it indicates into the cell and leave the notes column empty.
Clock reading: 1:22
